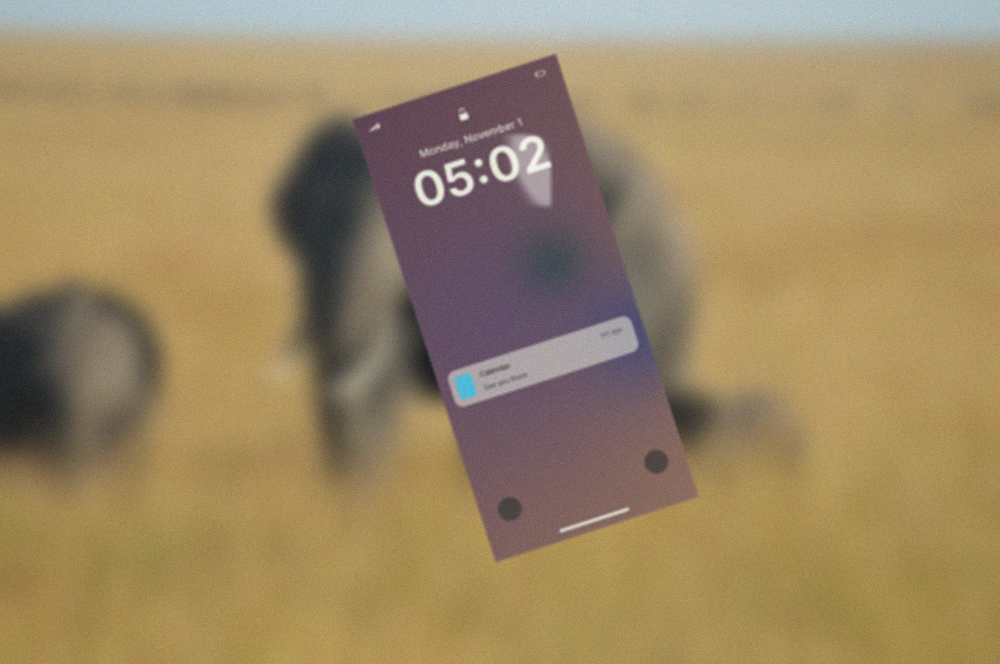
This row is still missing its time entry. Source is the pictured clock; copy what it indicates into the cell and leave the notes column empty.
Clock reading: 5:02
